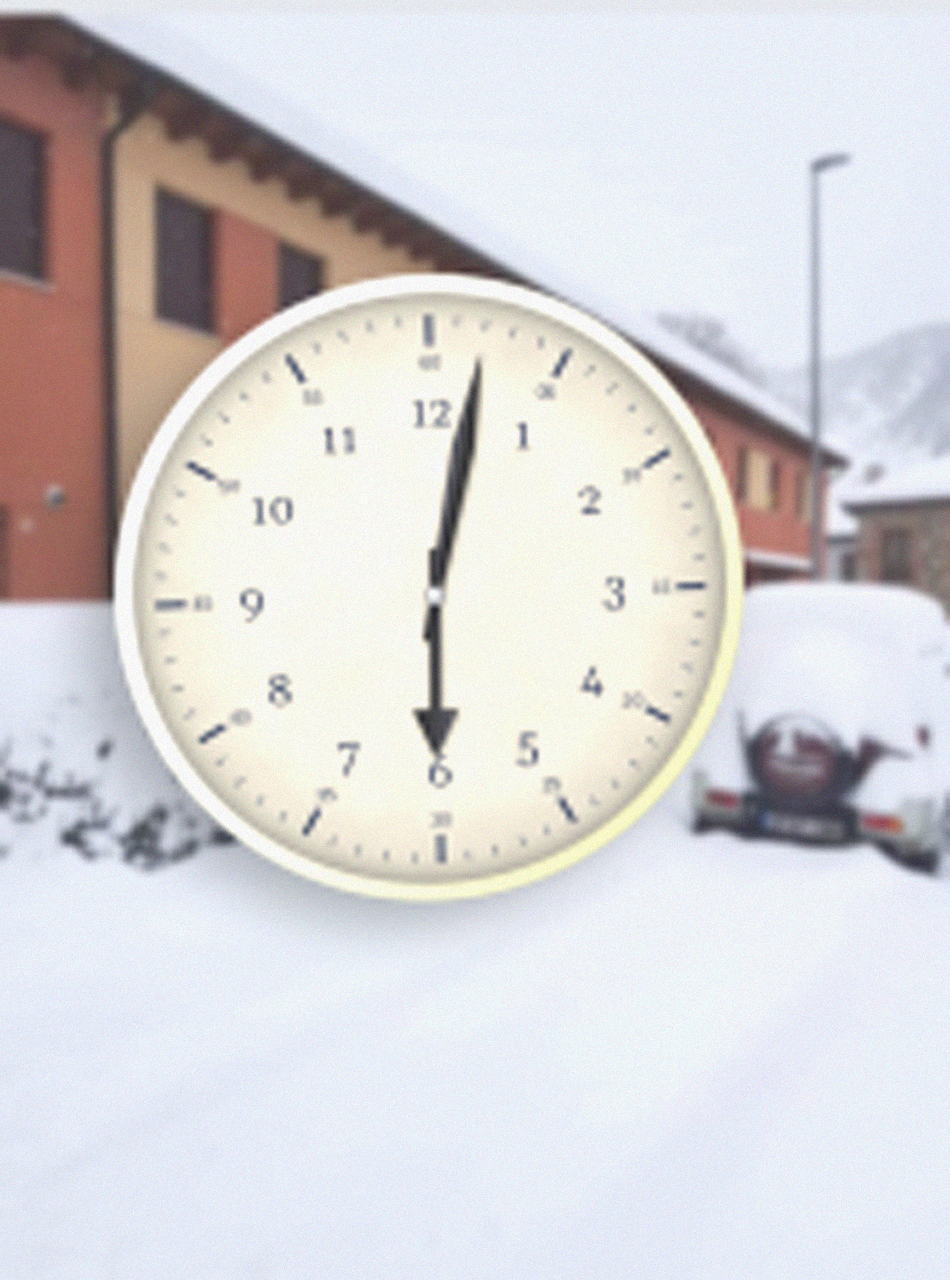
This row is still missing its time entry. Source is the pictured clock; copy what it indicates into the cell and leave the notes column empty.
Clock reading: 6:02
